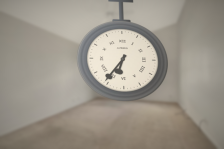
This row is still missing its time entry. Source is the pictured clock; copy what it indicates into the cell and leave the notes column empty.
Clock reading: 6:36
